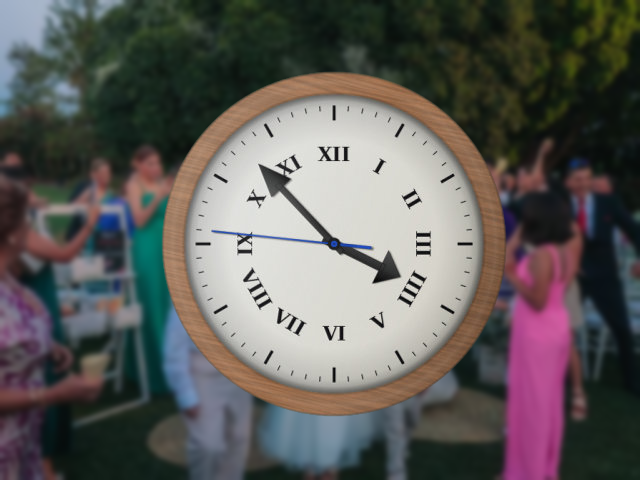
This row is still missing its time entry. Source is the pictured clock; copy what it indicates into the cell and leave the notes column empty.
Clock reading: 3:52:46
